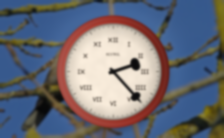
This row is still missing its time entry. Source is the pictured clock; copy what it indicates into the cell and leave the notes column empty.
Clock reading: 2:23
